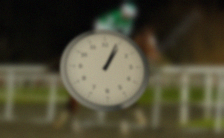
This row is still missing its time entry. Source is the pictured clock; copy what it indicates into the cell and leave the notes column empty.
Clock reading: 1:04
